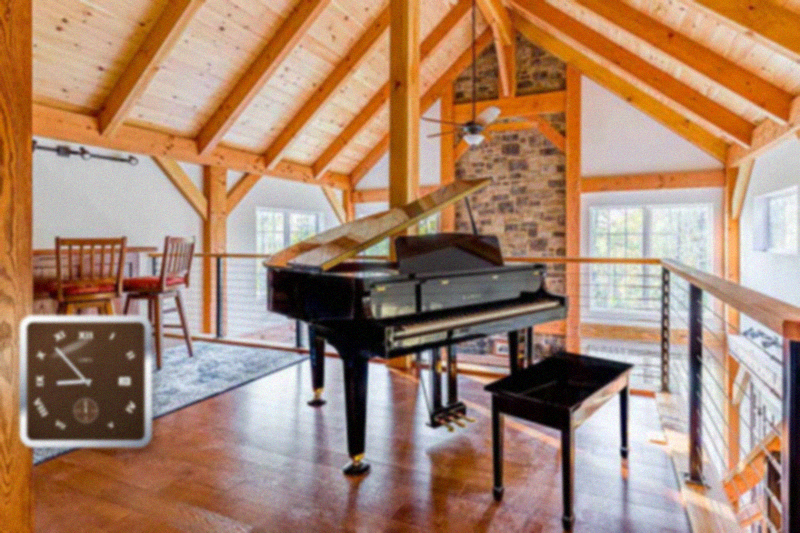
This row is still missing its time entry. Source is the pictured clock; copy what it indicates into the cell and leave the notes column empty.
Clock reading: 8:53
